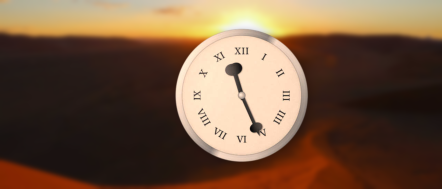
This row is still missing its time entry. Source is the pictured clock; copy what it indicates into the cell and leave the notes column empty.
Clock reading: 11:26
